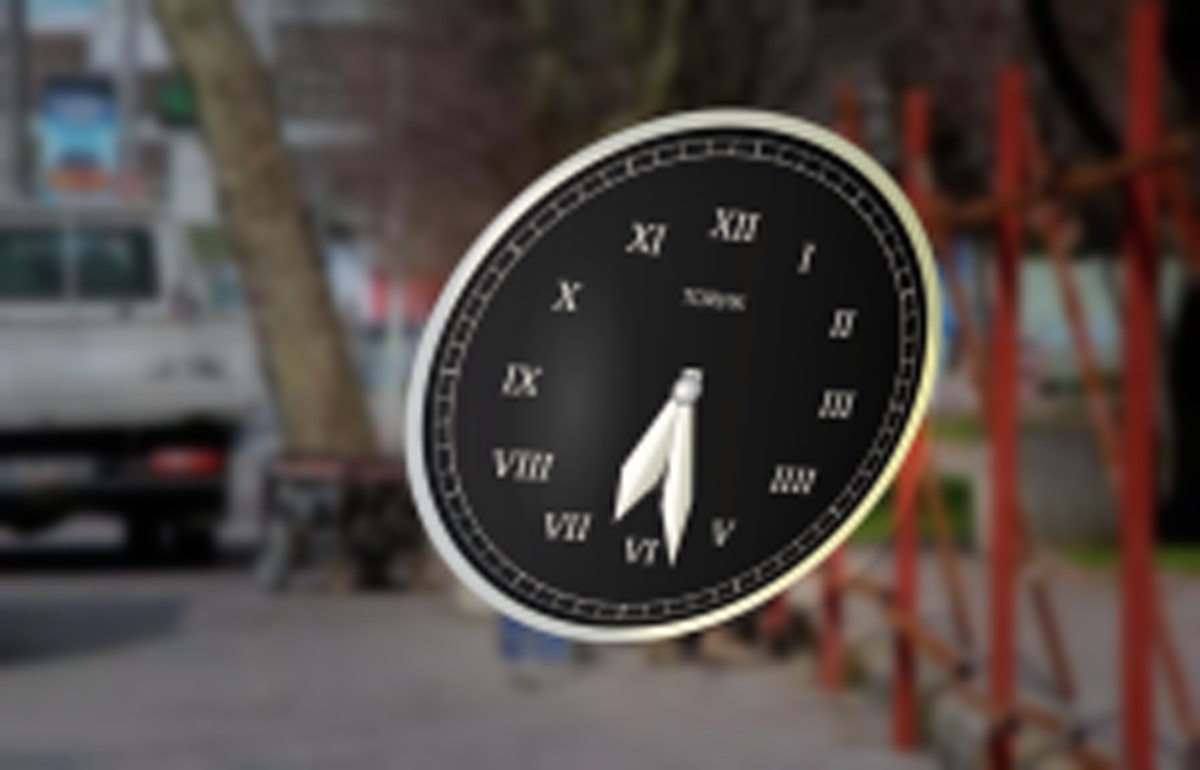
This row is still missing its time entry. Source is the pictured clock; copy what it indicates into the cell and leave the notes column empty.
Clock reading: 6:28
